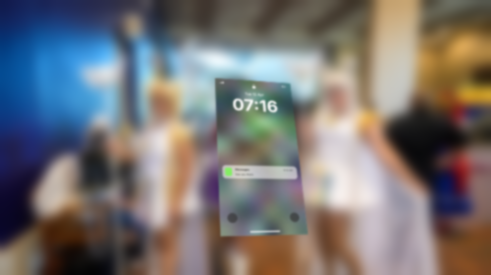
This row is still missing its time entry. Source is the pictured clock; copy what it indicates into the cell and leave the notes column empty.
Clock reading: 7:16
